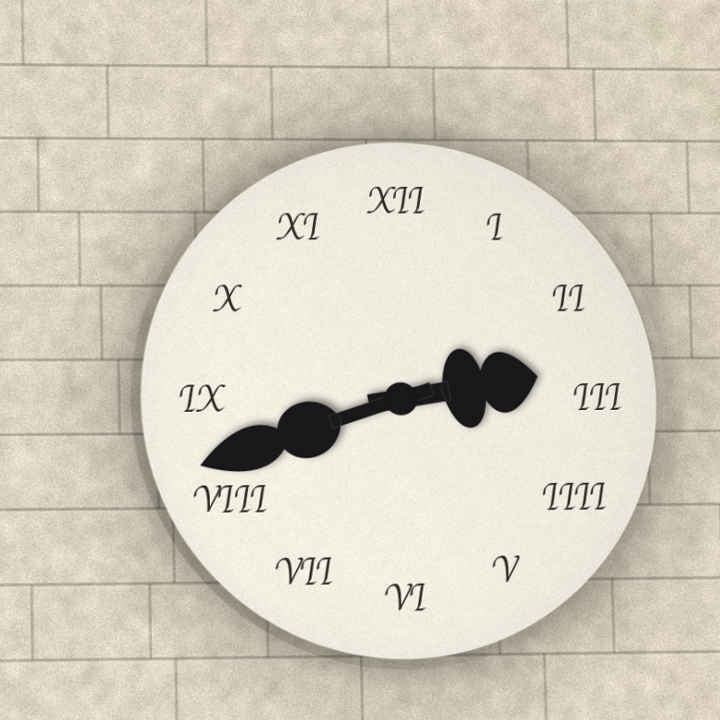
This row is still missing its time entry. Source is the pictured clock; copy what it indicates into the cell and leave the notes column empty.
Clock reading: 2:42
